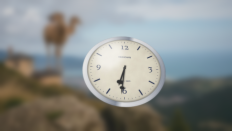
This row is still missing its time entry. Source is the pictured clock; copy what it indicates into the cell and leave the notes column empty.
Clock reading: 6:31
